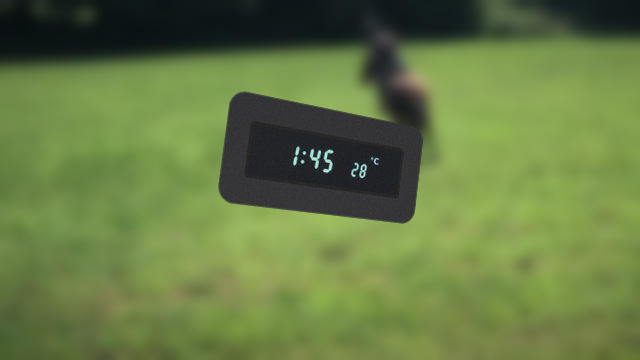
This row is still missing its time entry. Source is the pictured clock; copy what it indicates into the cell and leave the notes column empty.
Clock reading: 1:45
